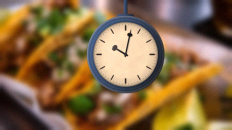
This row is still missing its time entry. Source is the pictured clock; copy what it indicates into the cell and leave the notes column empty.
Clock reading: 10:02
